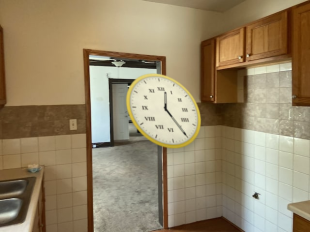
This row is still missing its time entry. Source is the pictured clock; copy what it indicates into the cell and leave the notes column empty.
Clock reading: 12:25
